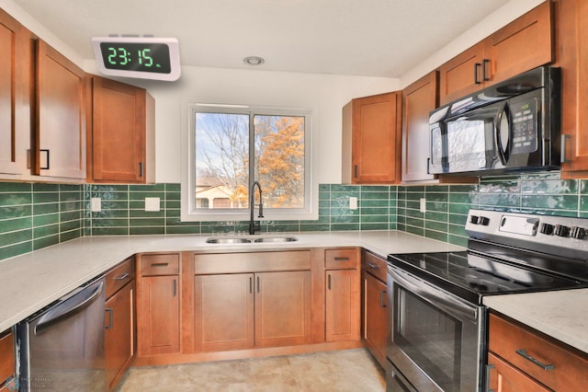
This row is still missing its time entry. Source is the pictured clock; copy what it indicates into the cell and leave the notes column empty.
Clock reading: 23:15
